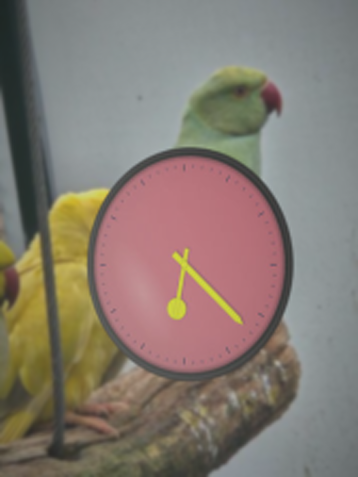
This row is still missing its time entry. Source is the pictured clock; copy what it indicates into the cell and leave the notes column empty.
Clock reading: 6:22
